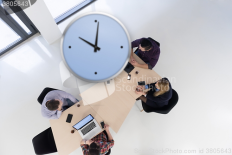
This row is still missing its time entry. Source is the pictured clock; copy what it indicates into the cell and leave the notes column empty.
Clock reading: 10:01
